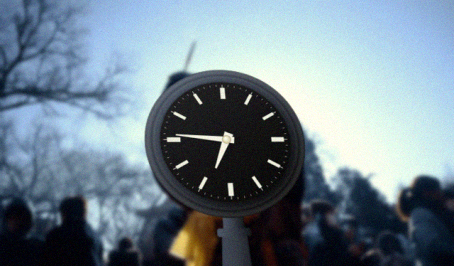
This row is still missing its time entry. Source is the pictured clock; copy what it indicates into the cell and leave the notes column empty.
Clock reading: 6:46
